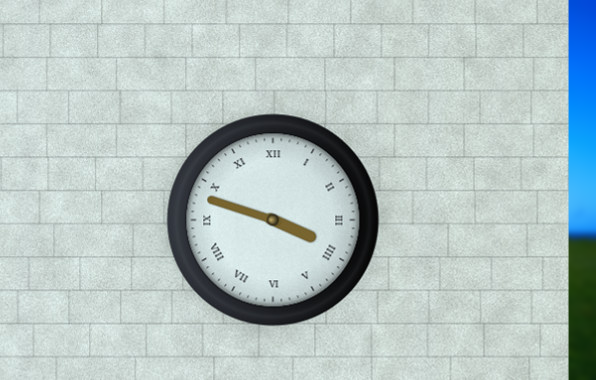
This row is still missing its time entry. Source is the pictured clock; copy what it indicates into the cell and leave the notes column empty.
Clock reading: 3:48
